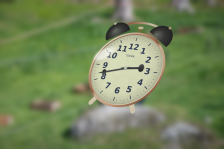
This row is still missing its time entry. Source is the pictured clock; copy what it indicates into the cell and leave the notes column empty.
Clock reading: 2:42
